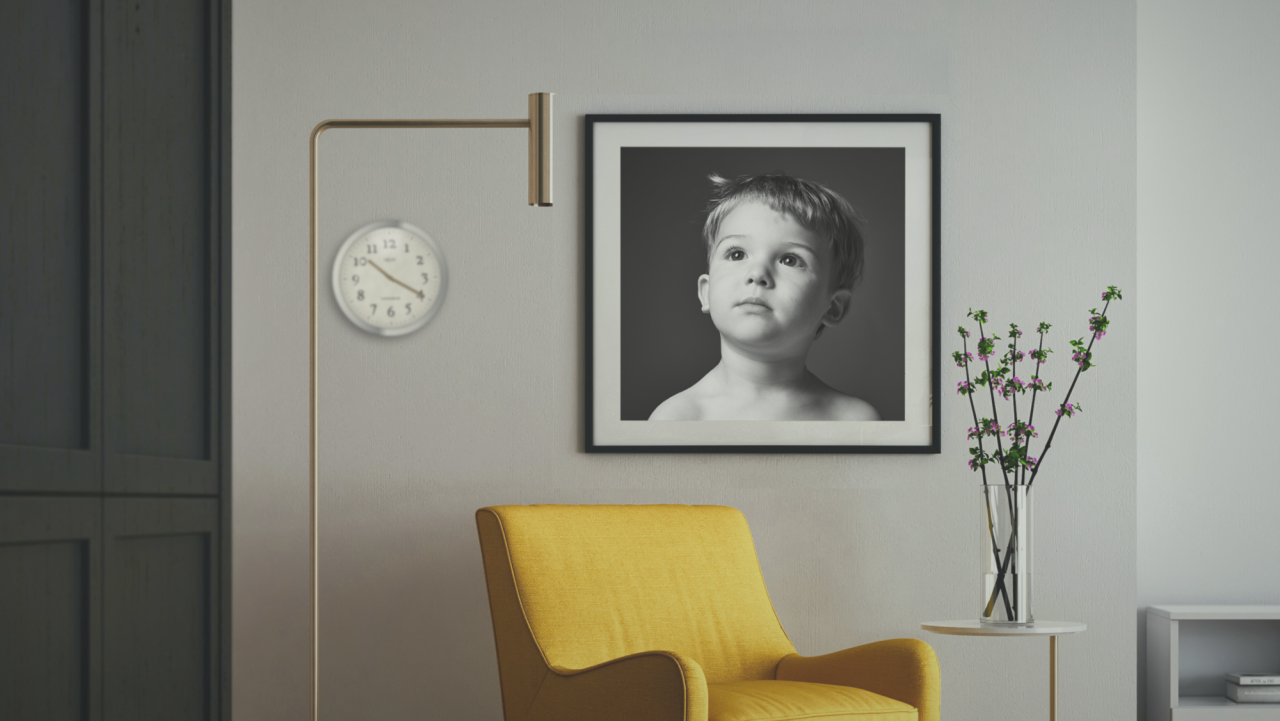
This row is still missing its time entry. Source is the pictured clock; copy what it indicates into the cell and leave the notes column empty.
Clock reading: 10:20
